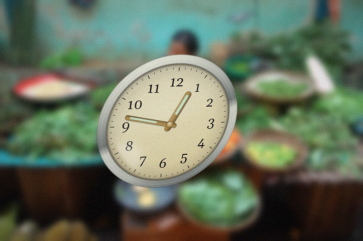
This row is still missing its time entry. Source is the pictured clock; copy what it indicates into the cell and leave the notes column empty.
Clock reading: 12:47
